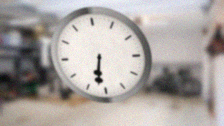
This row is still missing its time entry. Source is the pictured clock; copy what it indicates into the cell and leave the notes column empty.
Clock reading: 6:32
